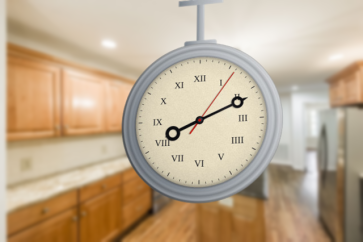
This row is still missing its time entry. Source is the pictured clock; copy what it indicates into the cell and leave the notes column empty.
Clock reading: 8:11:06
